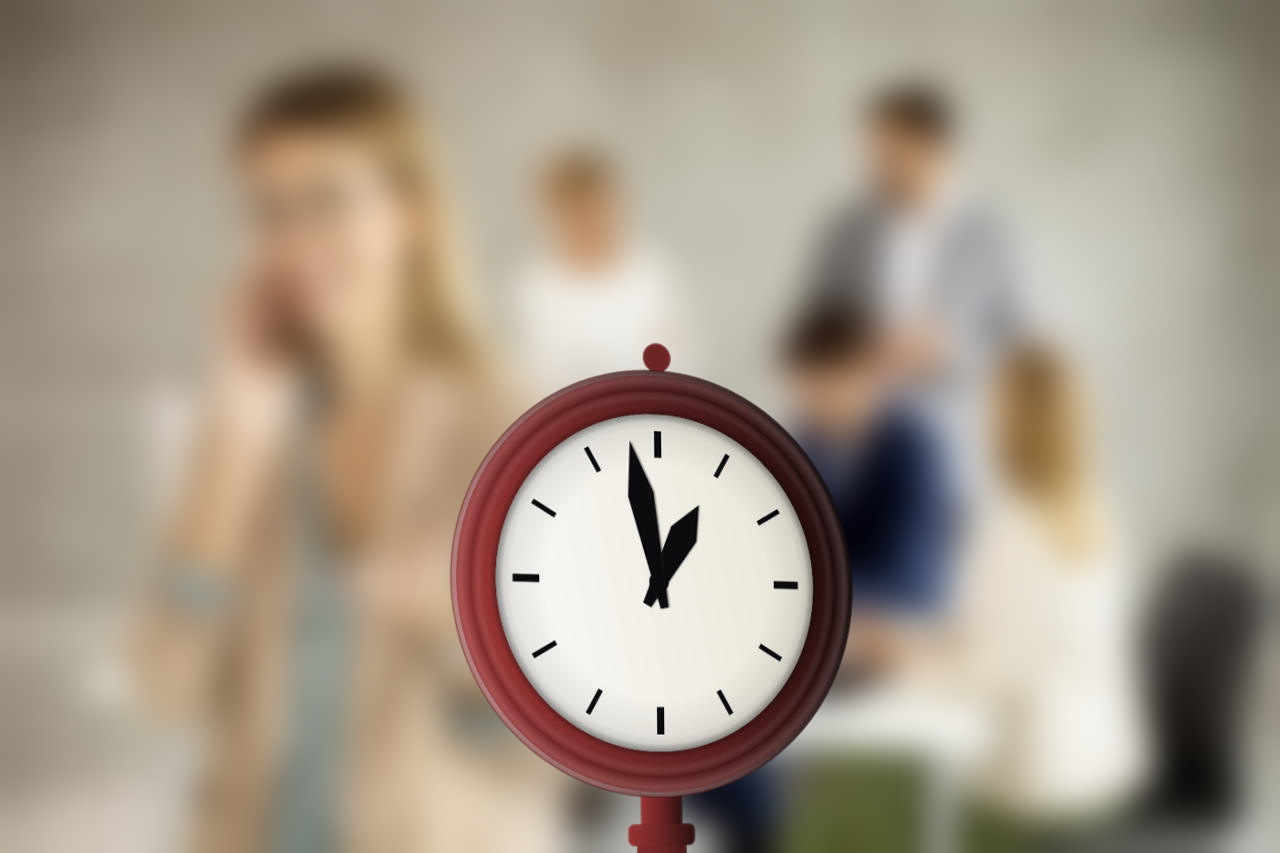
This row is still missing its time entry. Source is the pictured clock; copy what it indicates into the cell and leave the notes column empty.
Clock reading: 12:58
